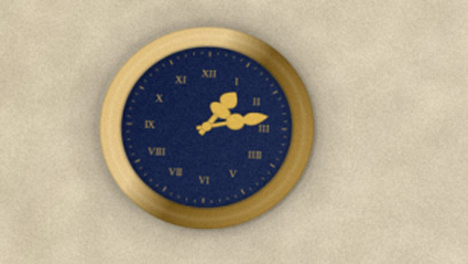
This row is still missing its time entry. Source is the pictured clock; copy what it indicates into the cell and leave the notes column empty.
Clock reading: 1:13
